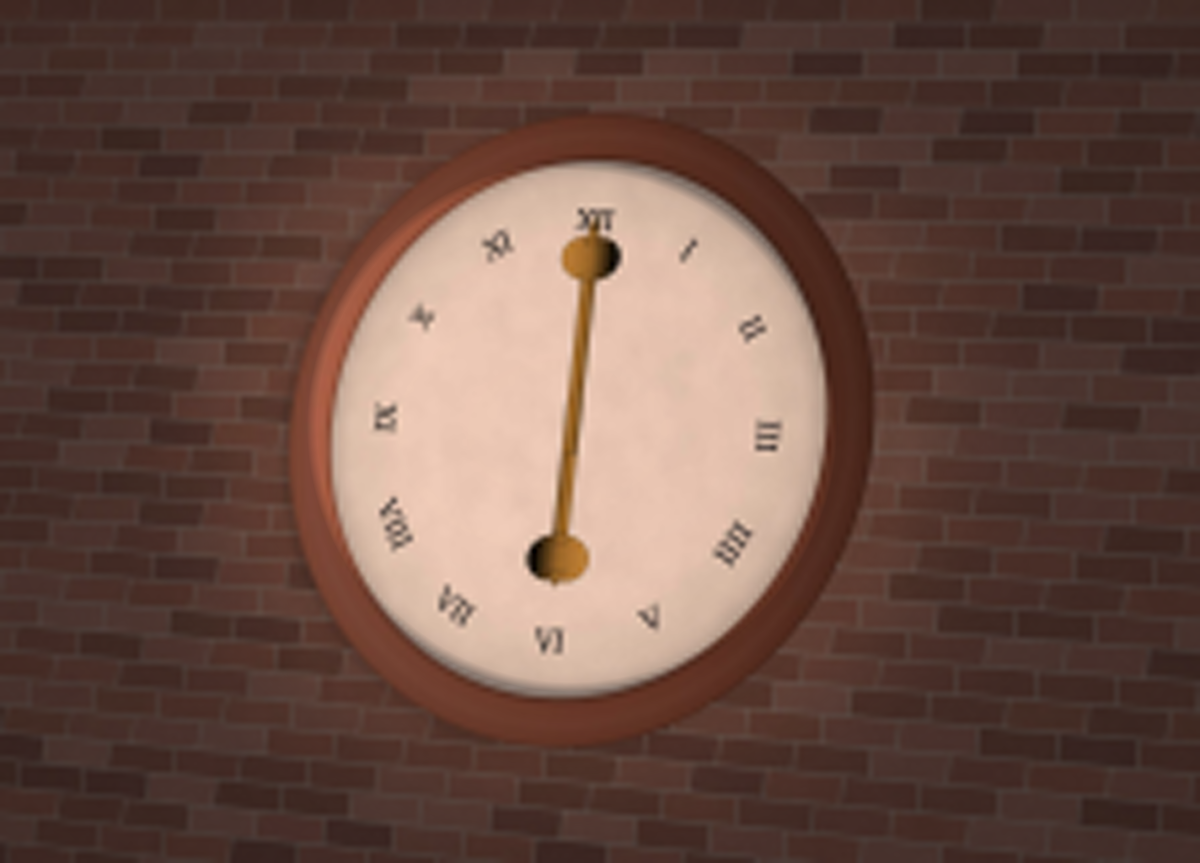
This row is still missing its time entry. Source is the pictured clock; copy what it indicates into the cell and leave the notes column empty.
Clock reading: 6:00
